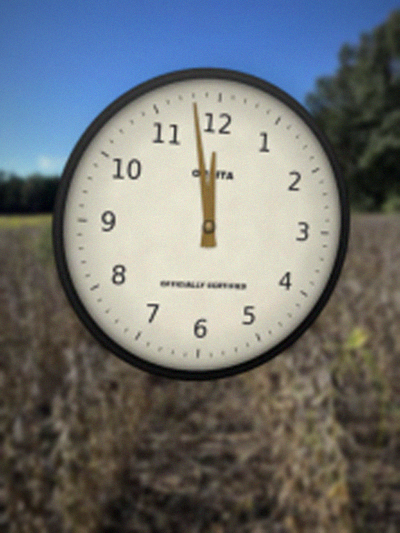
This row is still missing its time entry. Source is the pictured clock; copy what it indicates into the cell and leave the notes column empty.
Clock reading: 11:58
